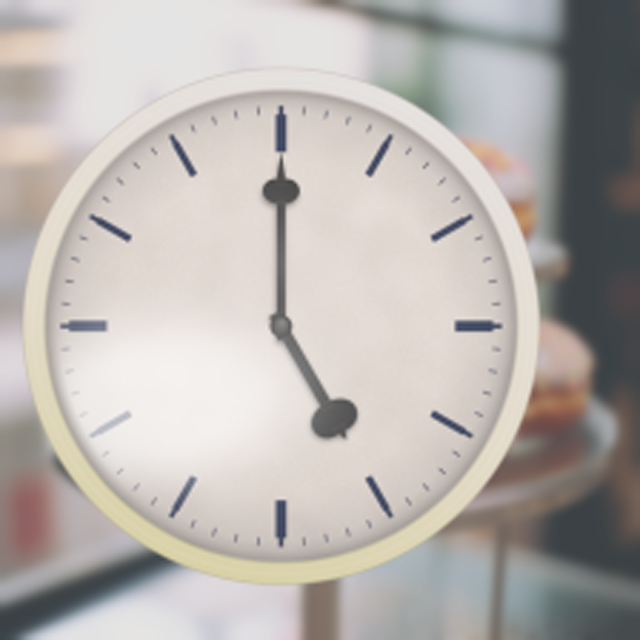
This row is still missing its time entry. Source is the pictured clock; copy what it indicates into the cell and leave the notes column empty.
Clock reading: 5:00
